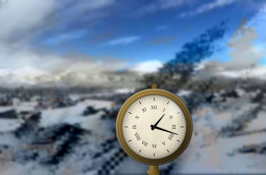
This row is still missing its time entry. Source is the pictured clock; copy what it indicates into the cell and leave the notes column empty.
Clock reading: 1:18
